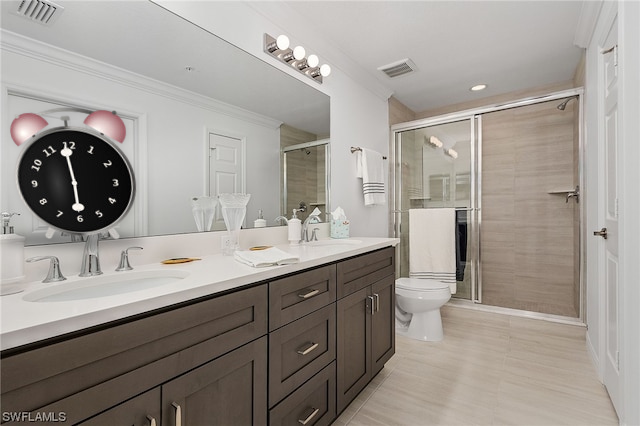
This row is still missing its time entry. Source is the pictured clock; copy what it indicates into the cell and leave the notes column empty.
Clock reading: 5:59
